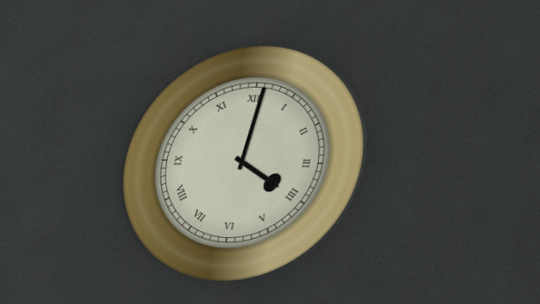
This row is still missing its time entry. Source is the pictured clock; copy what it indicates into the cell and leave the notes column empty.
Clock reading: 4:01
